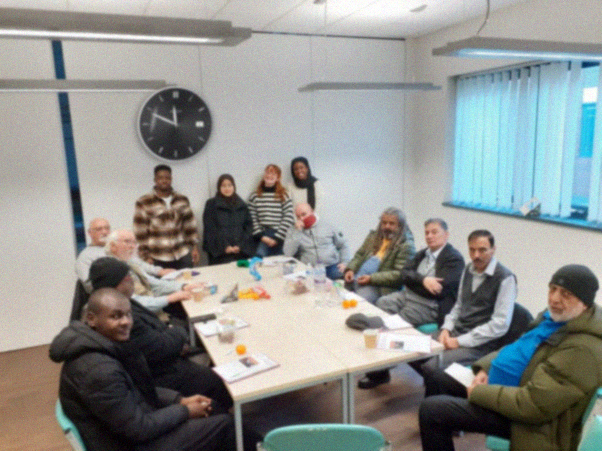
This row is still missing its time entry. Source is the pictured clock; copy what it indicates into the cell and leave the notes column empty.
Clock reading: 11:49
